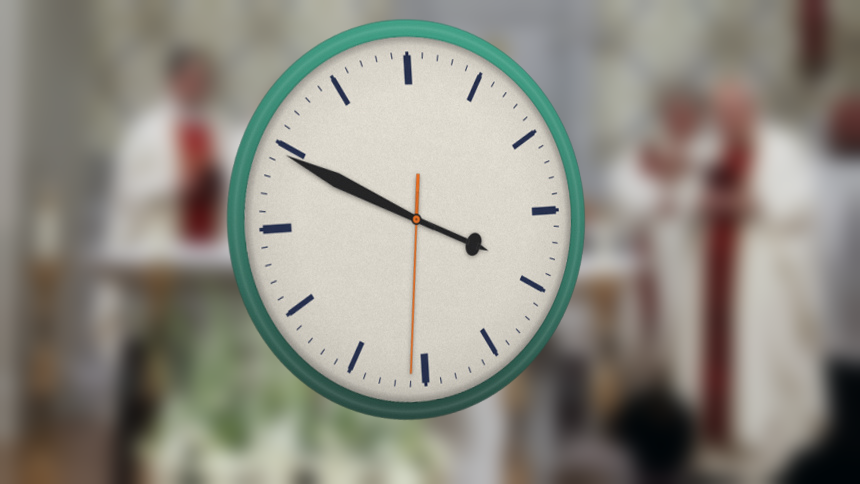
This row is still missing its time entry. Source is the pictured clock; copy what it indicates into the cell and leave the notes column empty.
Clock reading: 3:49:31
